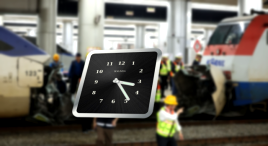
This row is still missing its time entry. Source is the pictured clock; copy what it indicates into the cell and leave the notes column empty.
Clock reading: 3:24
